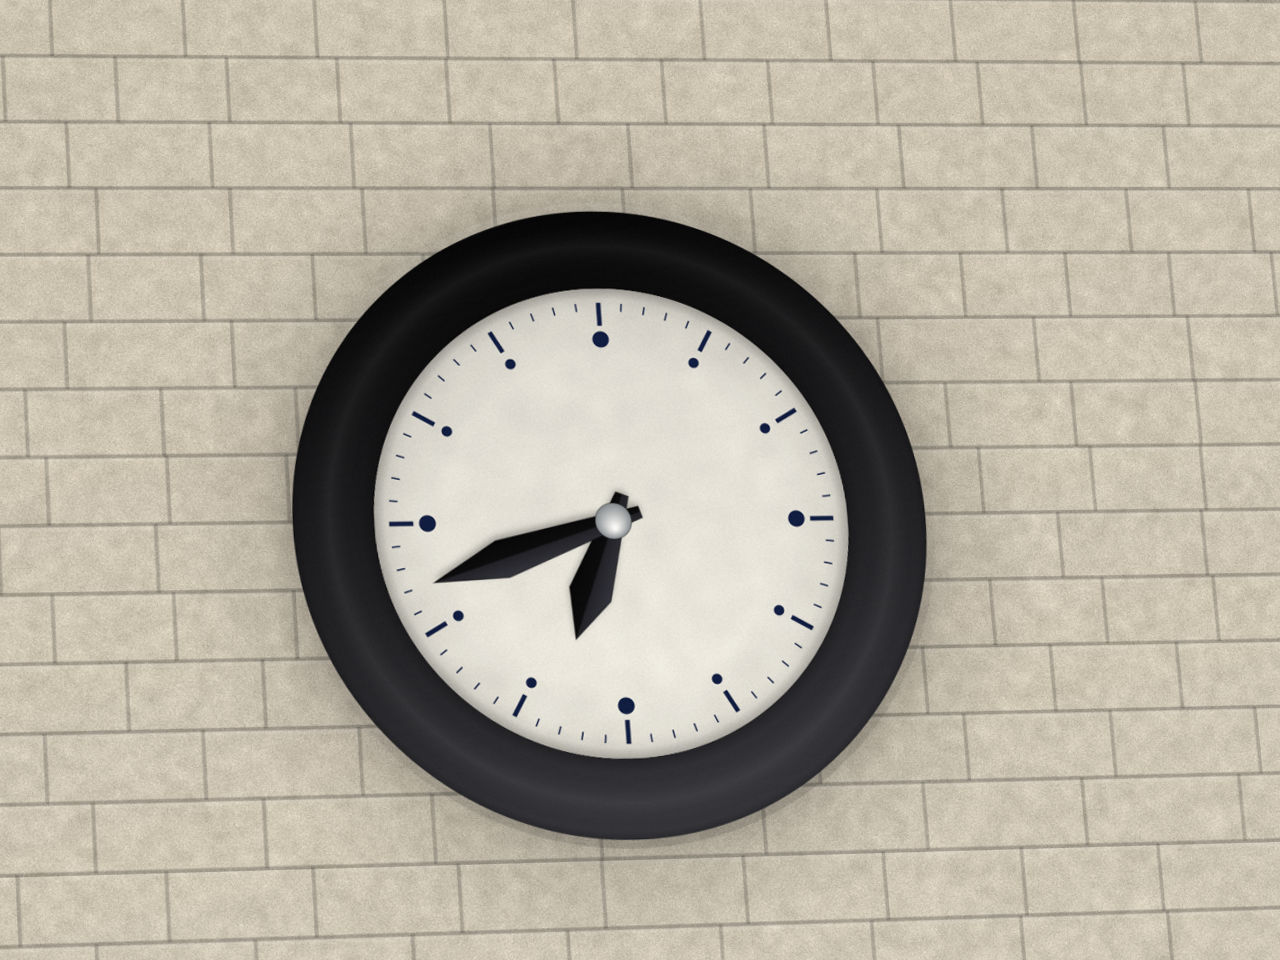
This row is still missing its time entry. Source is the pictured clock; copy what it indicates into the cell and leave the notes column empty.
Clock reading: 6:42
